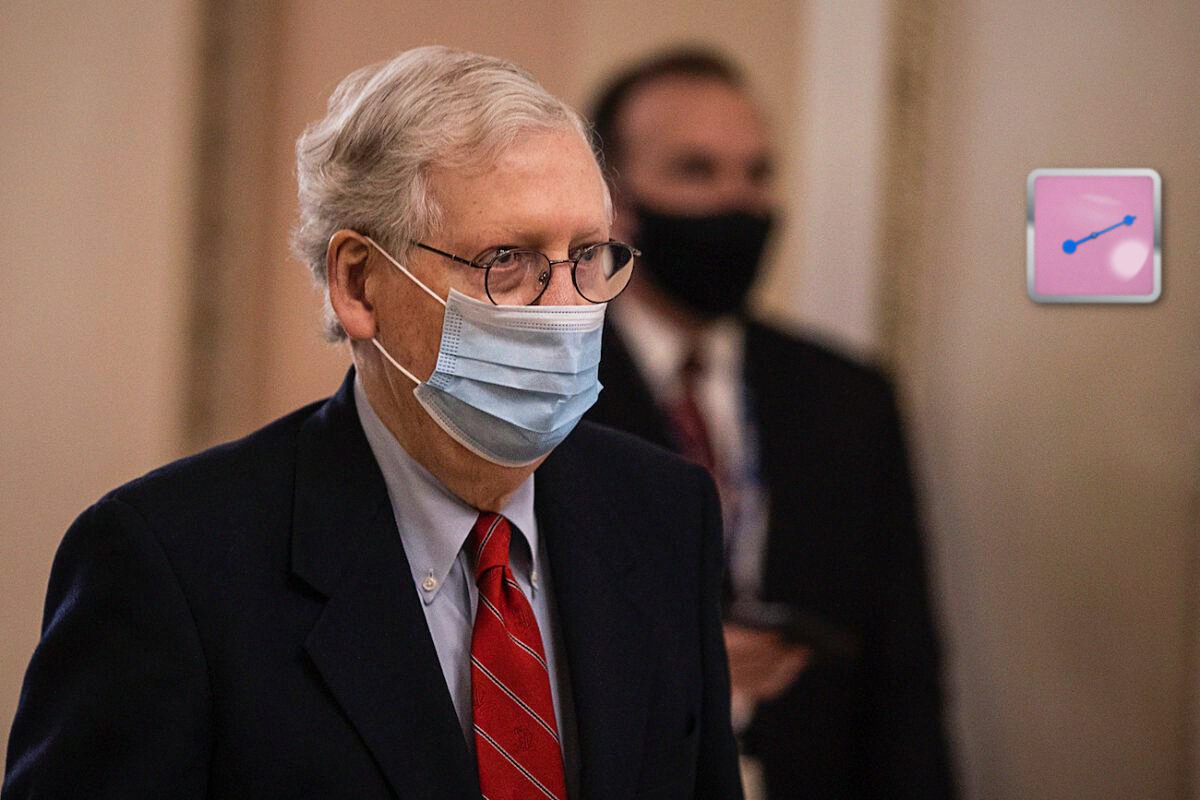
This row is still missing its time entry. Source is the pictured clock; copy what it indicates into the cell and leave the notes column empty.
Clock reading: 8:11
